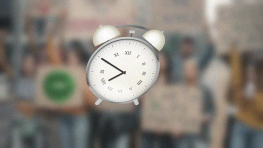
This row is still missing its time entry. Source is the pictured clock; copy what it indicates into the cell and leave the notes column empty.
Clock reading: 7:50
